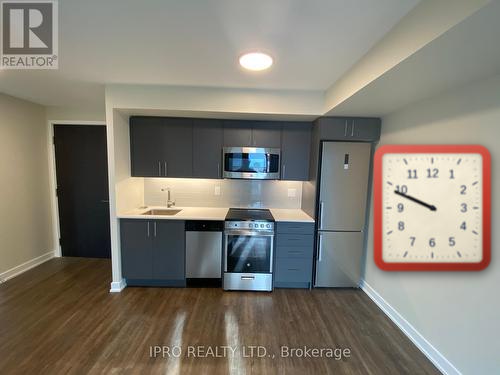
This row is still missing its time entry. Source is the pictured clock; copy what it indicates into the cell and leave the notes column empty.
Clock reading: 9:49
